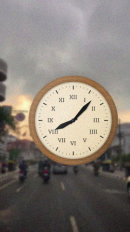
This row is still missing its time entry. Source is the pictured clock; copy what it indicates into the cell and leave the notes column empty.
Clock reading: 8:07
